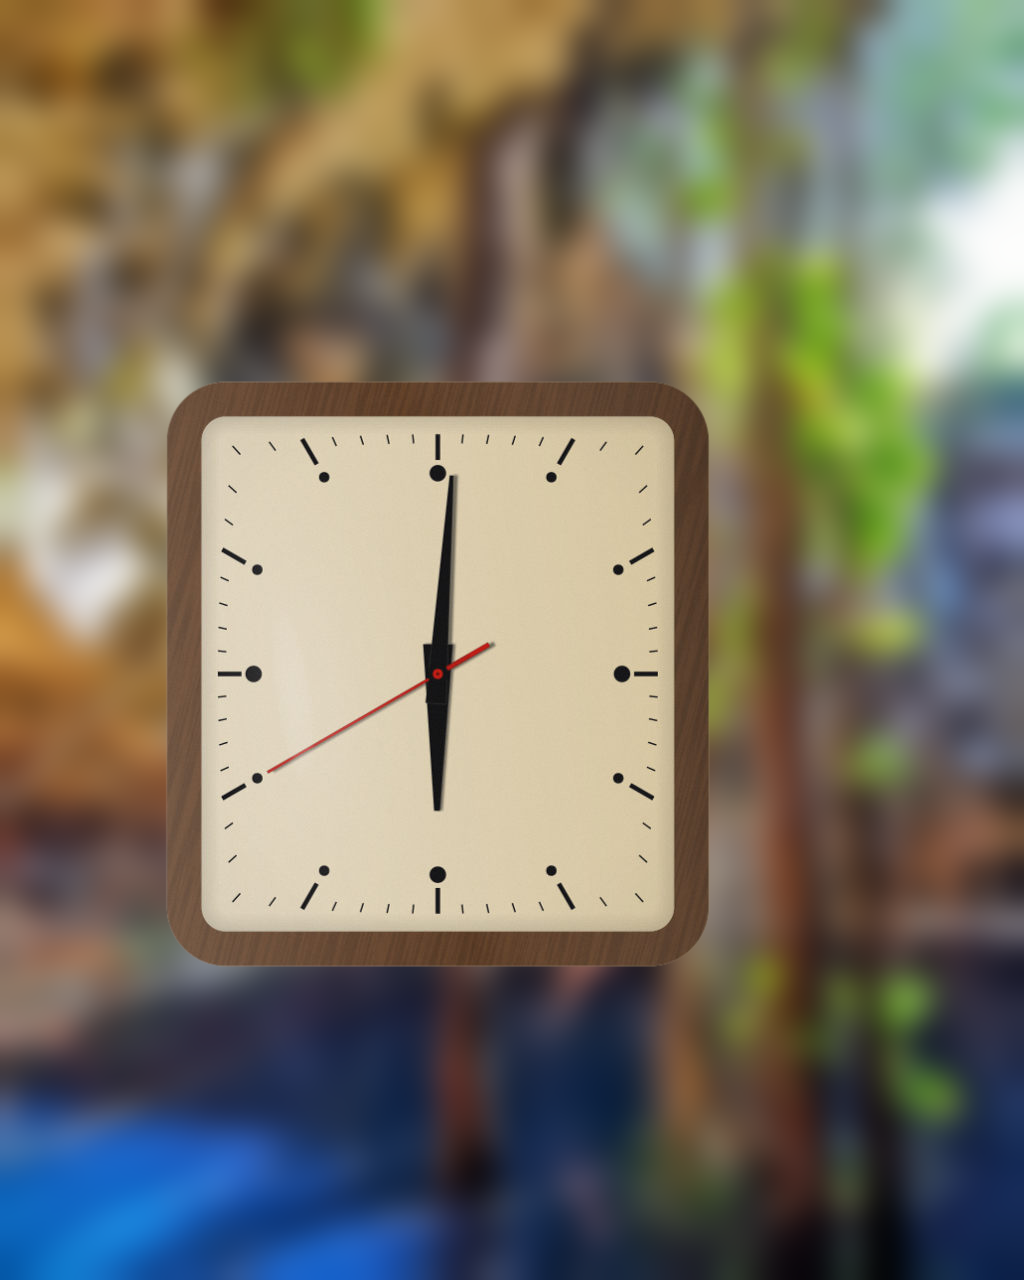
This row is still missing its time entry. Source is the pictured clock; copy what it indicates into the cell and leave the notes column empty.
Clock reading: 6:00:40
